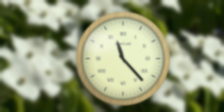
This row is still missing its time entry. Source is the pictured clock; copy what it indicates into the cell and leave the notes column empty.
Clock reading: 11:23
